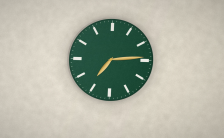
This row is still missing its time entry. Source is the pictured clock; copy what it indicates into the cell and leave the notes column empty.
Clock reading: 7:14
